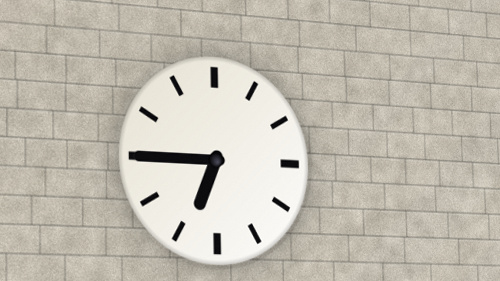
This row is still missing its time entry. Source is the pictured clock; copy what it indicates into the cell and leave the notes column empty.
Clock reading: 6:45
